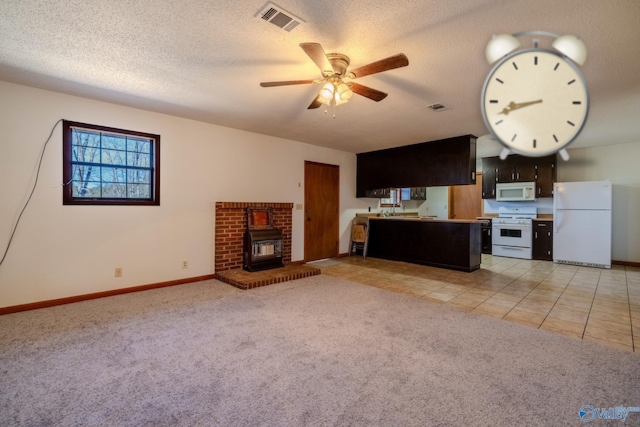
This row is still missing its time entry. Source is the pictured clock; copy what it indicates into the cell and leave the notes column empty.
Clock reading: 8:42
